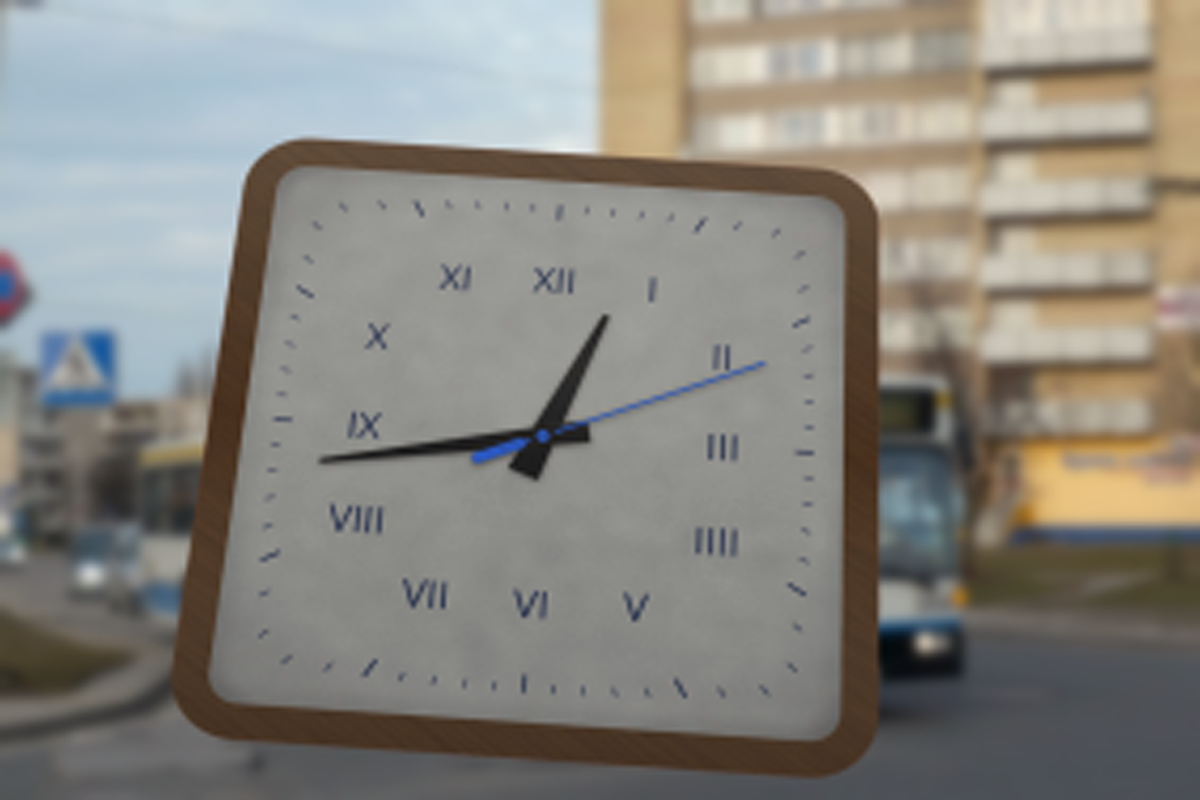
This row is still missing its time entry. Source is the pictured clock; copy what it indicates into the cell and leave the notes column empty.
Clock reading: 12:43:11
